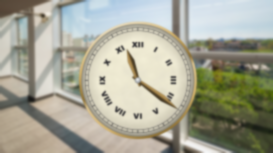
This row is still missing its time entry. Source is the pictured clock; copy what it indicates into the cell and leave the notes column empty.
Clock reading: 11:21
